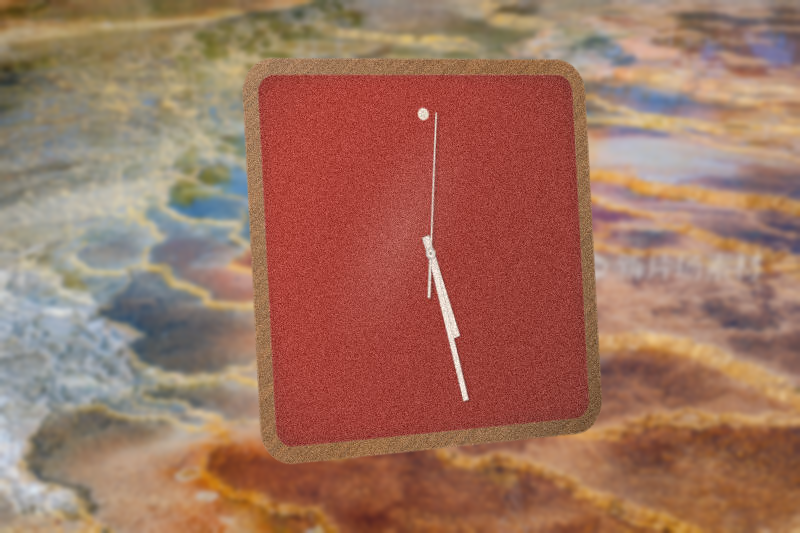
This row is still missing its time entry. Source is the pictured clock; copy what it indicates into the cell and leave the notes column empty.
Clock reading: 5:28:01
